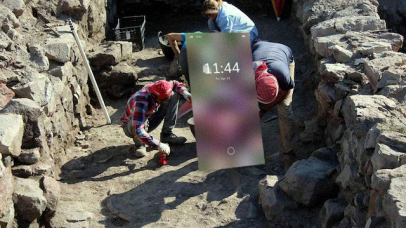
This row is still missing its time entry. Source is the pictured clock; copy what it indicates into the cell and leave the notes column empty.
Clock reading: 11:44
